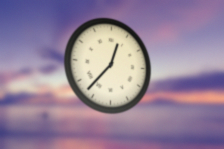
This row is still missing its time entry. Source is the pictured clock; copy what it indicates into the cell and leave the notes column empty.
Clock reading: 12:37
